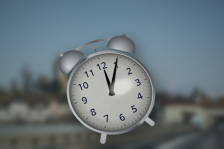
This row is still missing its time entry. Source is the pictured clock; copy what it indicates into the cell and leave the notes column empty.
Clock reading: 12:05
